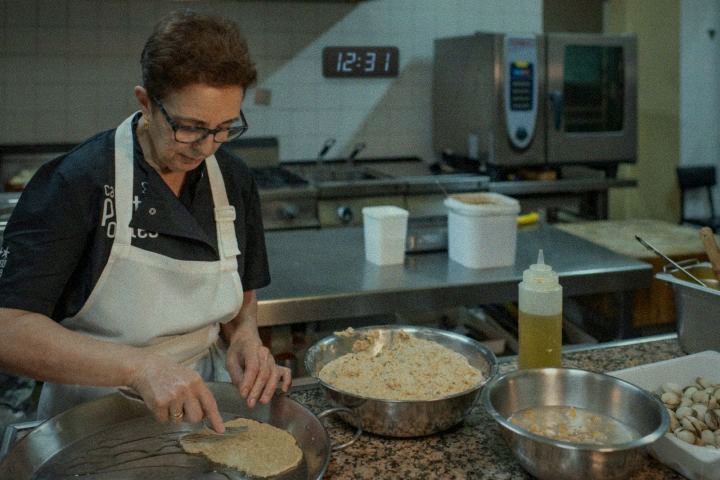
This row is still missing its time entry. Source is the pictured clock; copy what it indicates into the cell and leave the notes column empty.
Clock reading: 12:31
